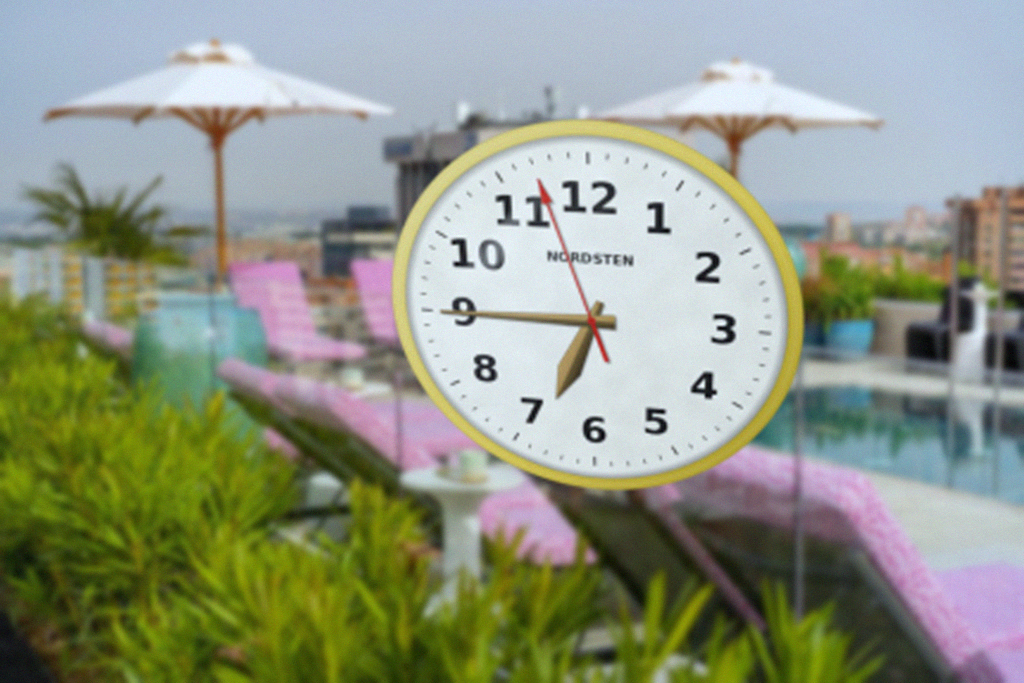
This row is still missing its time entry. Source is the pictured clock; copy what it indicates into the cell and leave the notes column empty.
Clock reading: 6:44:57
